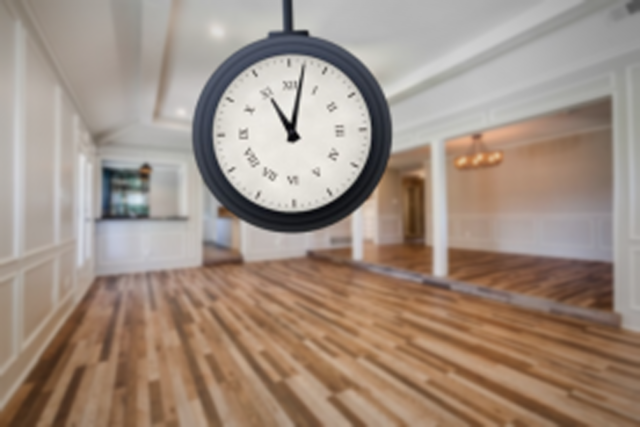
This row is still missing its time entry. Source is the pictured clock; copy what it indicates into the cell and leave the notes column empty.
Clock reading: 11:02
